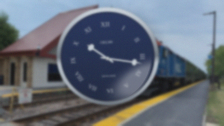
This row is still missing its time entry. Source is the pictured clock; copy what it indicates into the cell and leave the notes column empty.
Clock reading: 10:17
